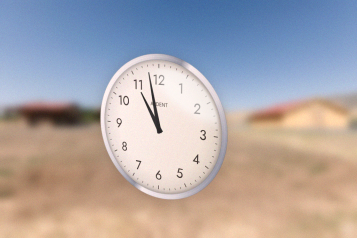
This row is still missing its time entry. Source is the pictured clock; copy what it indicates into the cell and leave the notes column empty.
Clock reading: 10:58
